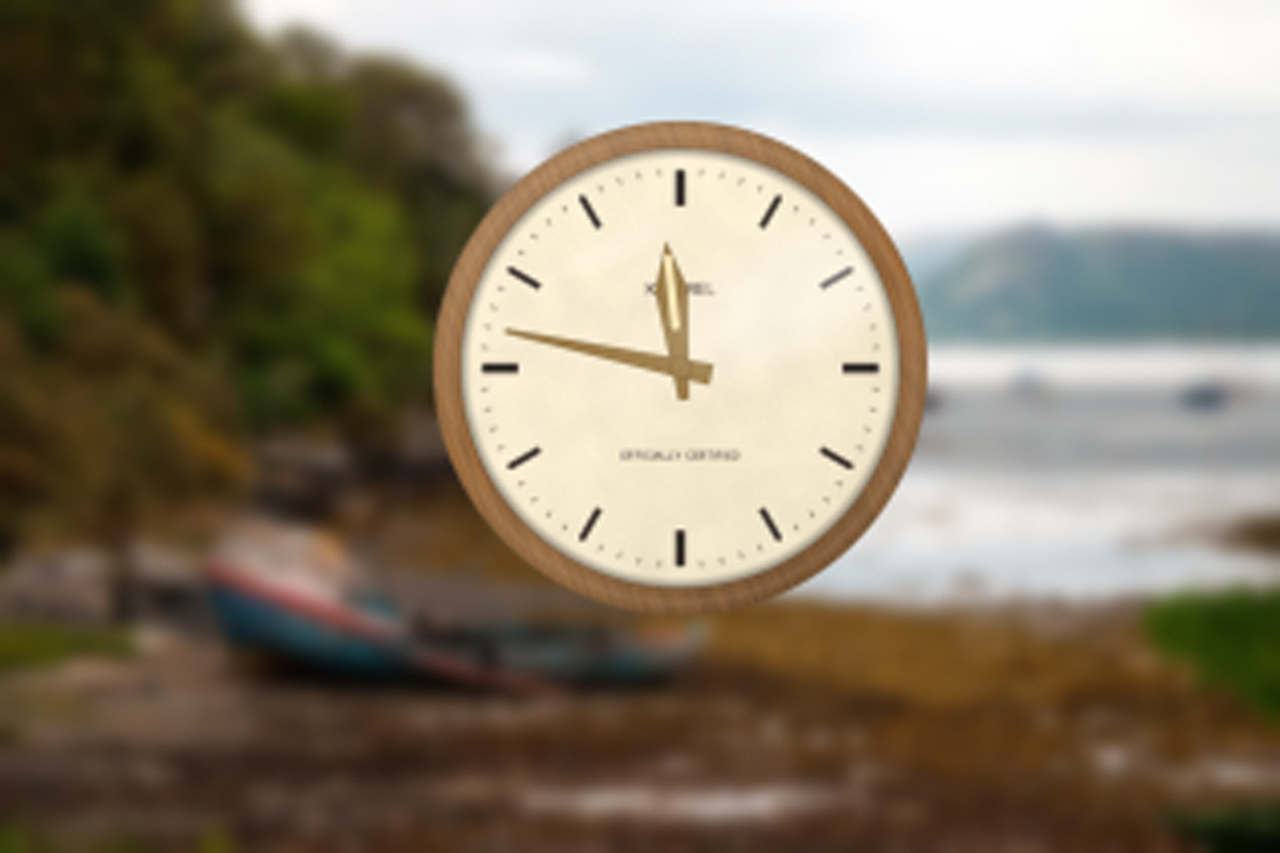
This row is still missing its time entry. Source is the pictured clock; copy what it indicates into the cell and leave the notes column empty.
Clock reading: 11:47
